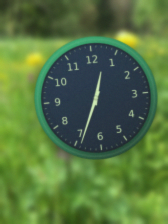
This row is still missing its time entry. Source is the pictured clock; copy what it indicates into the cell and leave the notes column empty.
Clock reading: 12:34
